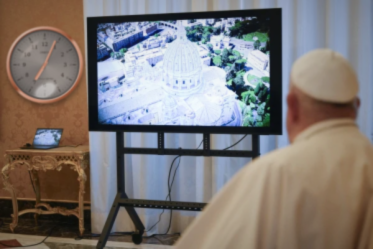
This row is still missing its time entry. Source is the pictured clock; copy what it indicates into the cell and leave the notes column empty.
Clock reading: 7:04
